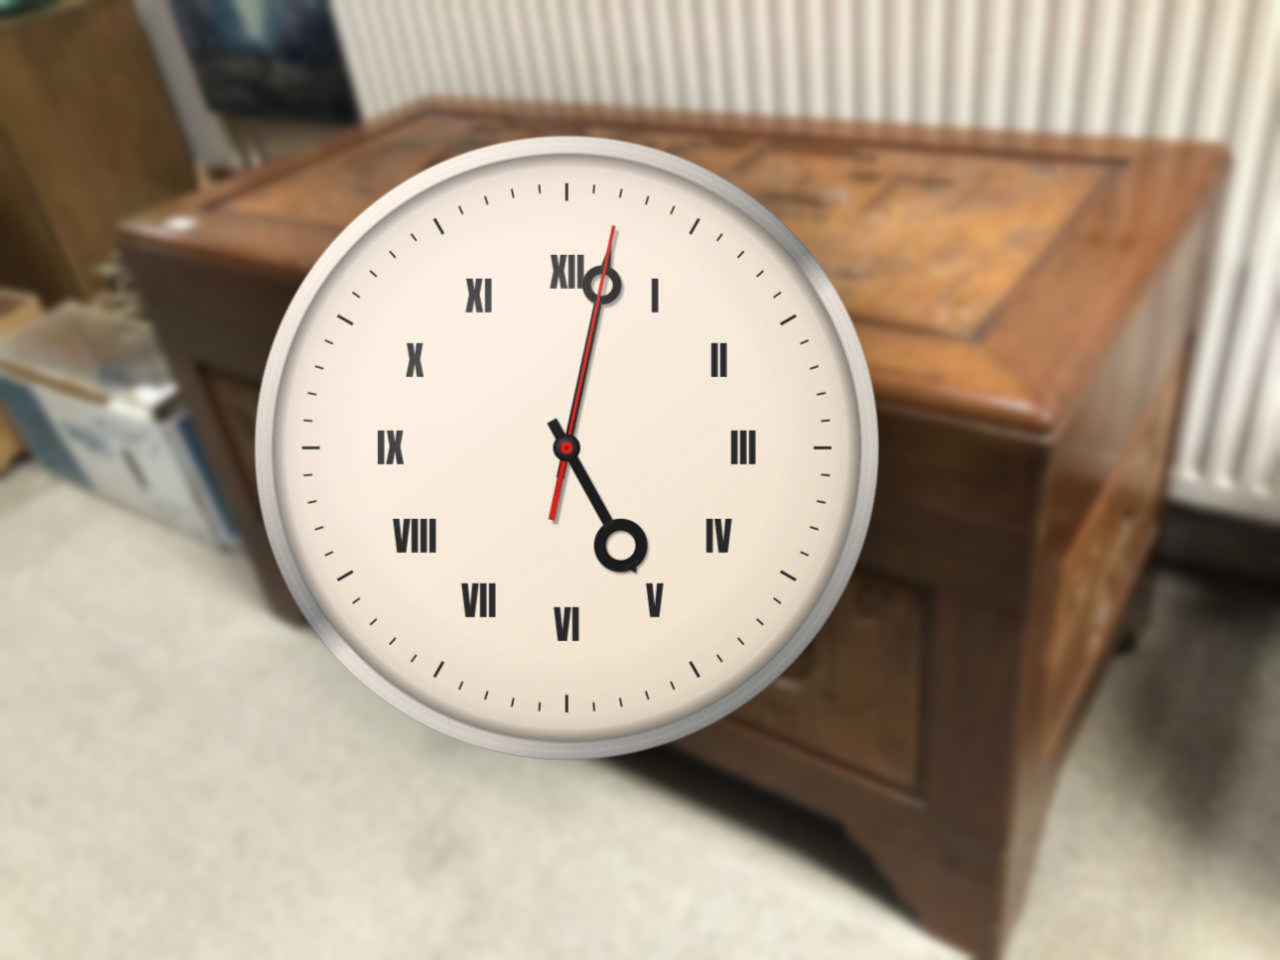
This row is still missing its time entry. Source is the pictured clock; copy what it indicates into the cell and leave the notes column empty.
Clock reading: 5:02:02
